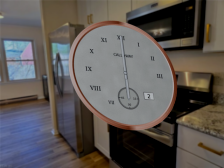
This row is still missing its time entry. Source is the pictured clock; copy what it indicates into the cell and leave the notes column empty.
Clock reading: 6:00
